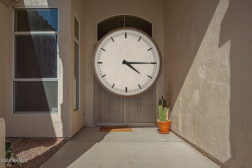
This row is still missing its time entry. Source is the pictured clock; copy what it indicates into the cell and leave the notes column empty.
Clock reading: 4:15
